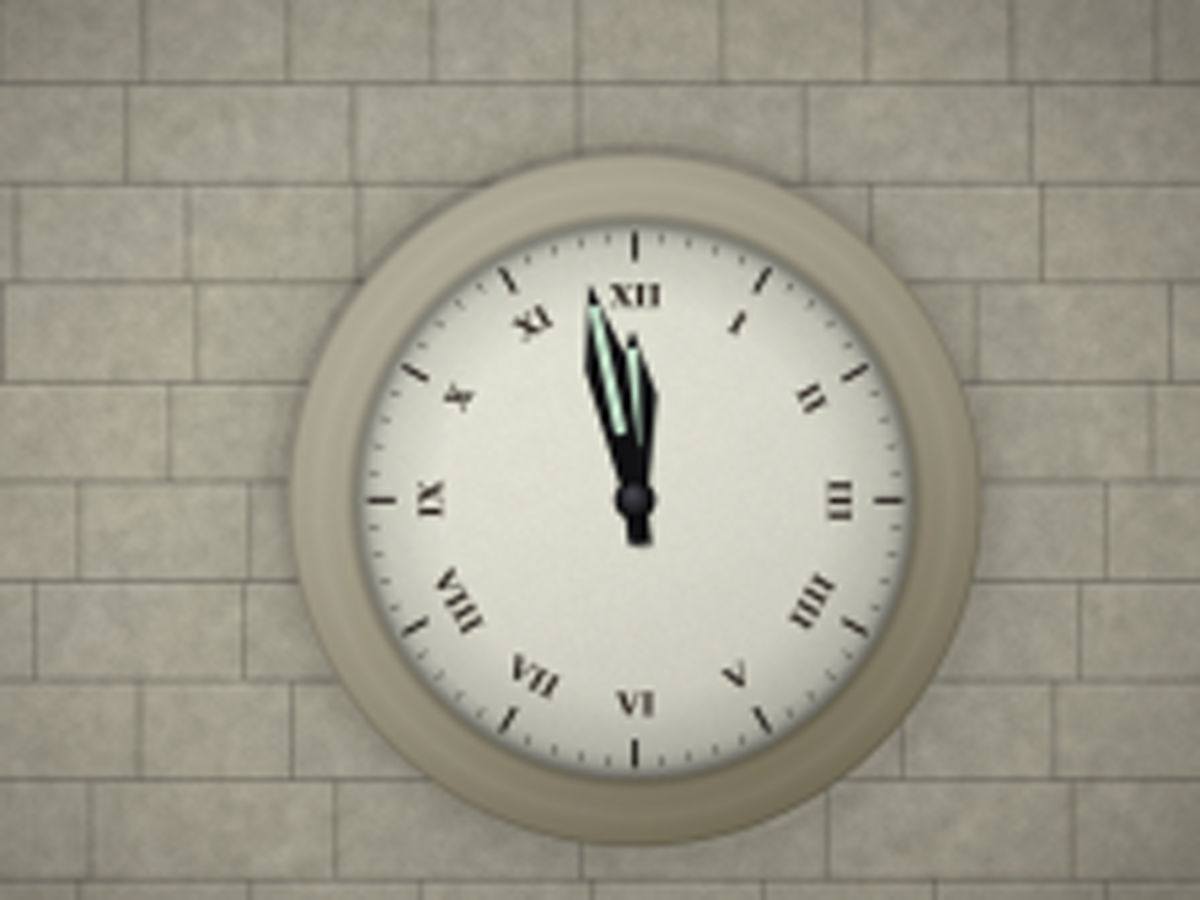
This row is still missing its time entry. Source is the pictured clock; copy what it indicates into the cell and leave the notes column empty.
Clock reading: 11:58
